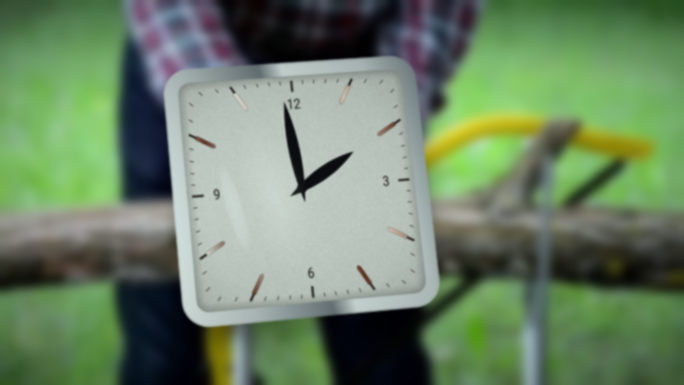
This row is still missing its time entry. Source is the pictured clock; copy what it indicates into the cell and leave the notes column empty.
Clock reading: 1:59
